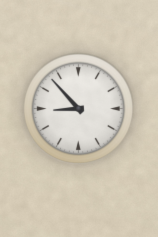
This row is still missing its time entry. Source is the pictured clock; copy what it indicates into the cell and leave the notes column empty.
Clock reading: 8:53
